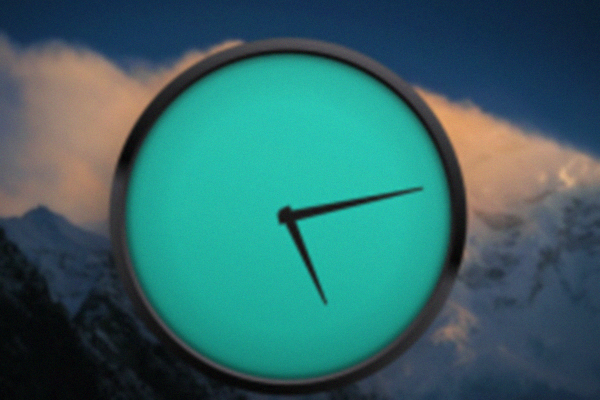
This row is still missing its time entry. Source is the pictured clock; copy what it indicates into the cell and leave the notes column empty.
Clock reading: 5:13
